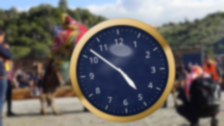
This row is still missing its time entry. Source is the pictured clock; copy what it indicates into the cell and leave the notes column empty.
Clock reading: 4:52
